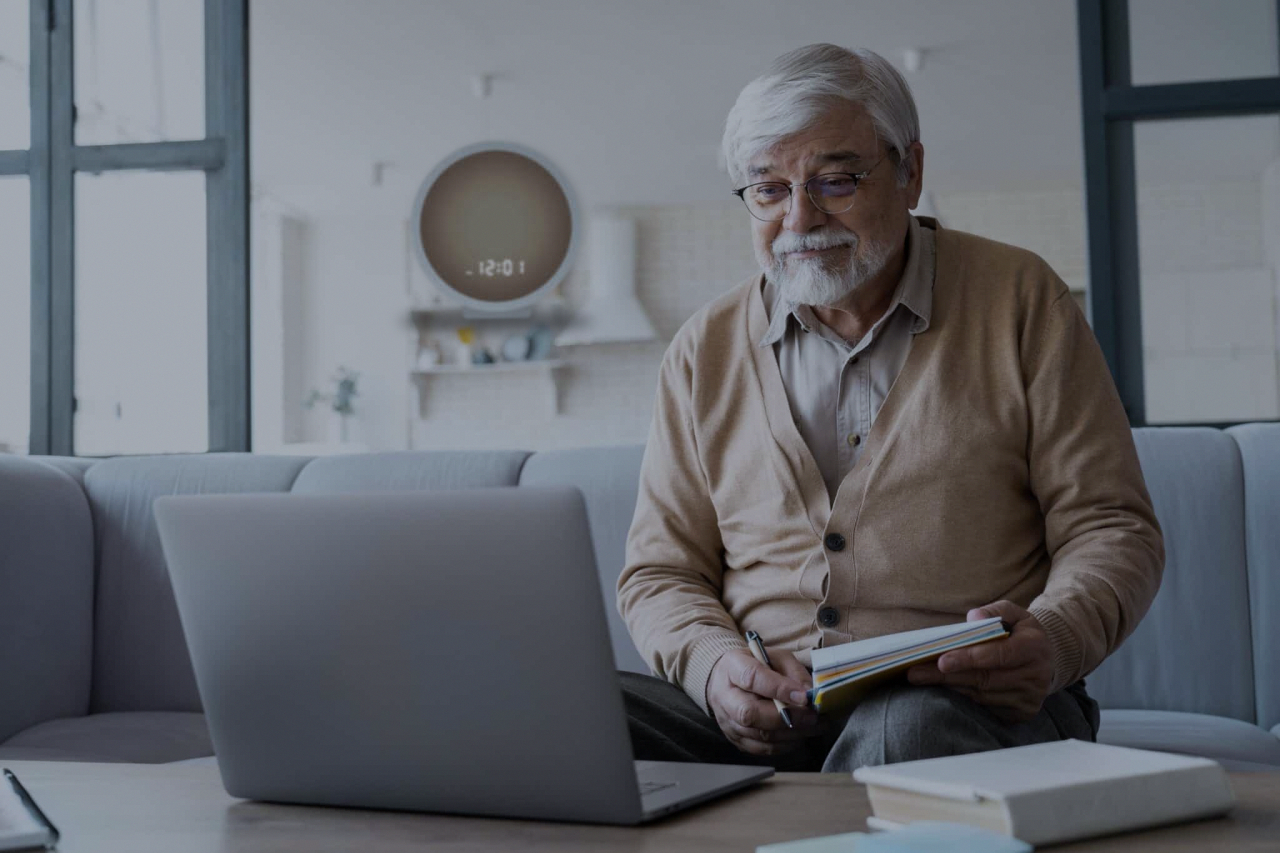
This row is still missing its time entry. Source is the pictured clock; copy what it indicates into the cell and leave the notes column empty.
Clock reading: 12:01
